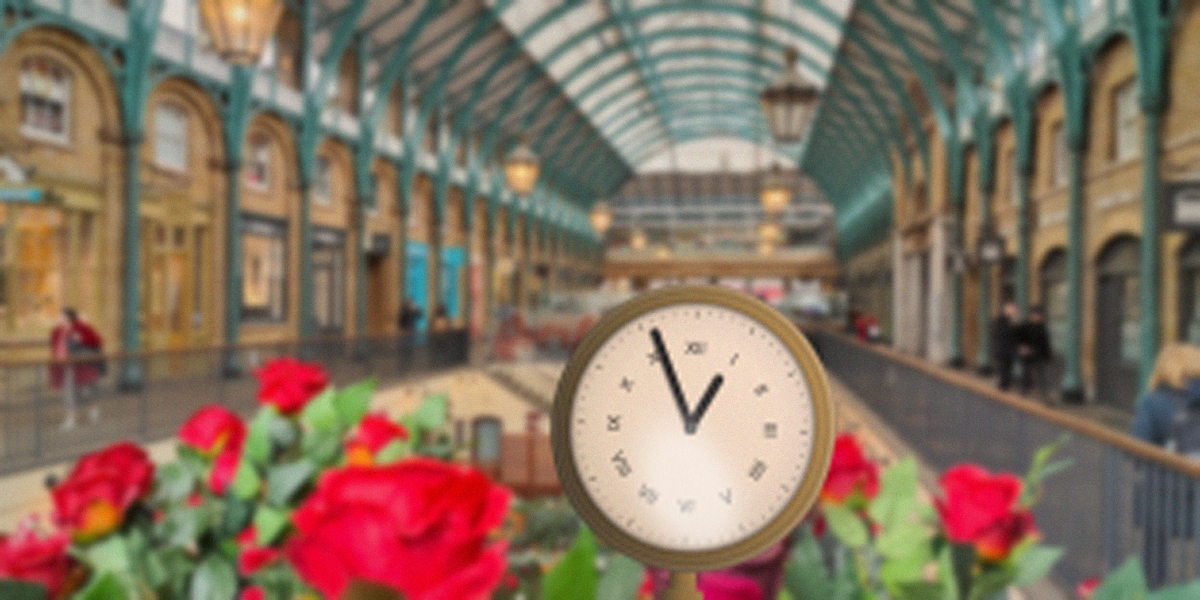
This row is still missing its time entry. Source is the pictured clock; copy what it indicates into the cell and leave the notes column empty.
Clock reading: 12:56
